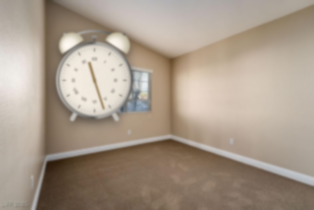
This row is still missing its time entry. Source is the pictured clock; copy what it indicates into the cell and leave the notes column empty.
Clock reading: 11:27
